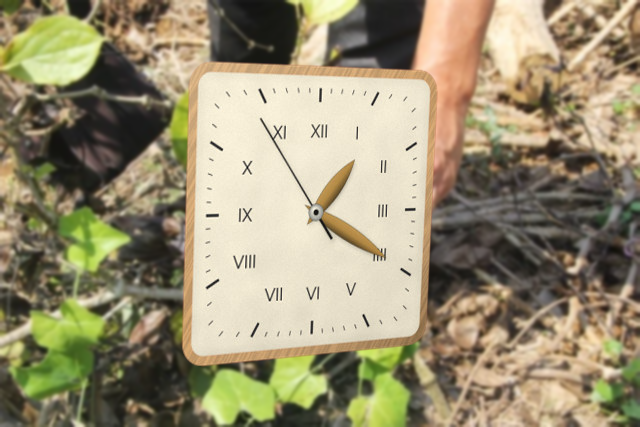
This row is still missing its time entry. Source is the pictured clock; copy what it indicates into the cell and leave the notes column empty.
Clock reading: 1:19:54
